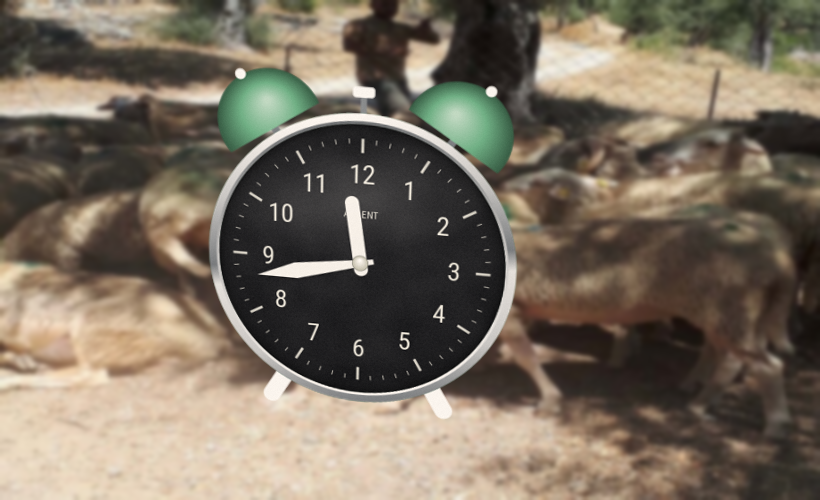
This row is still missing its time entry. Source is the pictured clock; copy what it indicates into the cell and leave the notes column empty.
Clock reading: 11:43
